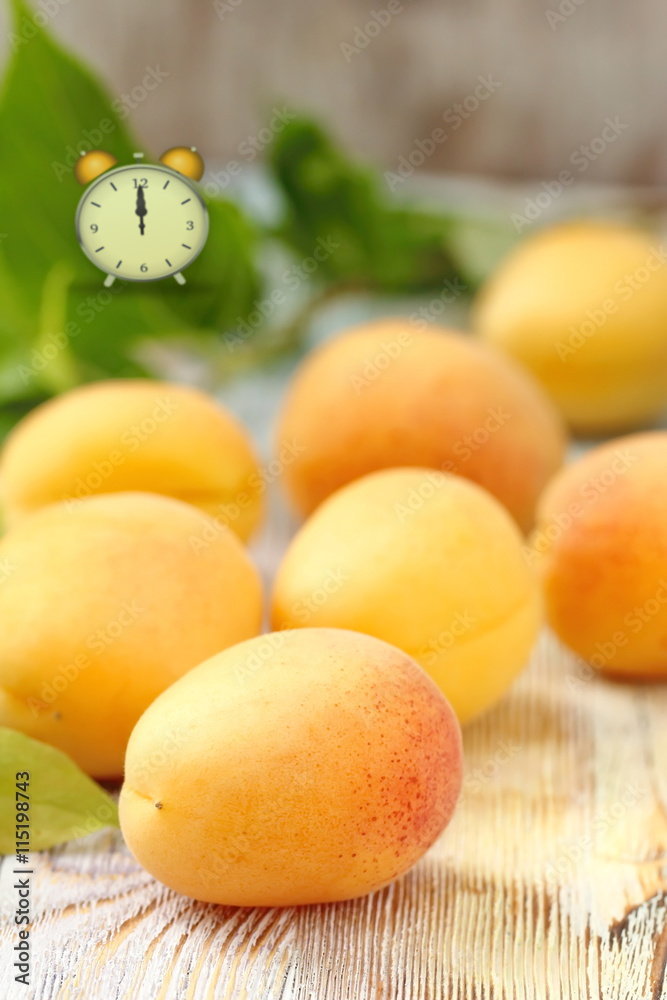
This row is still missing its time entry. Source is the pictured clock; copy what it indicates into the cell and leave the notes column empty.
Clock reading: 12:00
